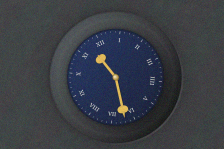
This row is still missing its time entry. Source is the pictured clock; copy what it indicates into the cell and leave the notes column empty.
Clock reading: 11:32
